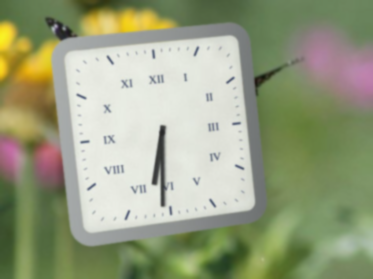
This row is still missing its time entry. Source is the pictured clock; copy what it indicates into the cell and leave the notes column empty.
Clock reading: 6:31
